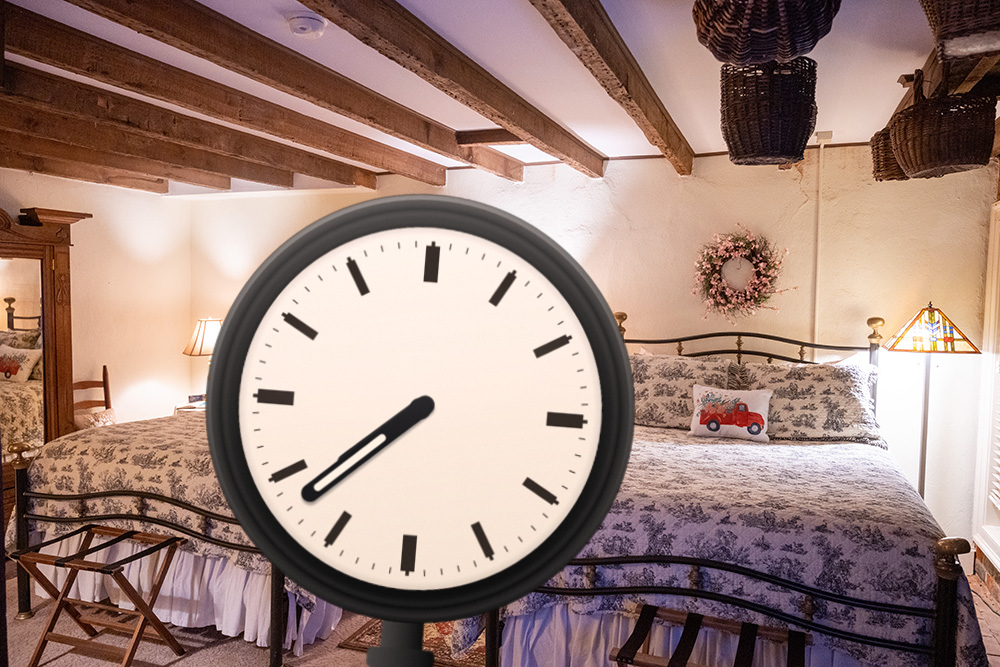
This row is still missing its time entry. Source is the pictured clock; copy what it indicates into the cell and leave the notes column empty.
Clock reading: 7:38
